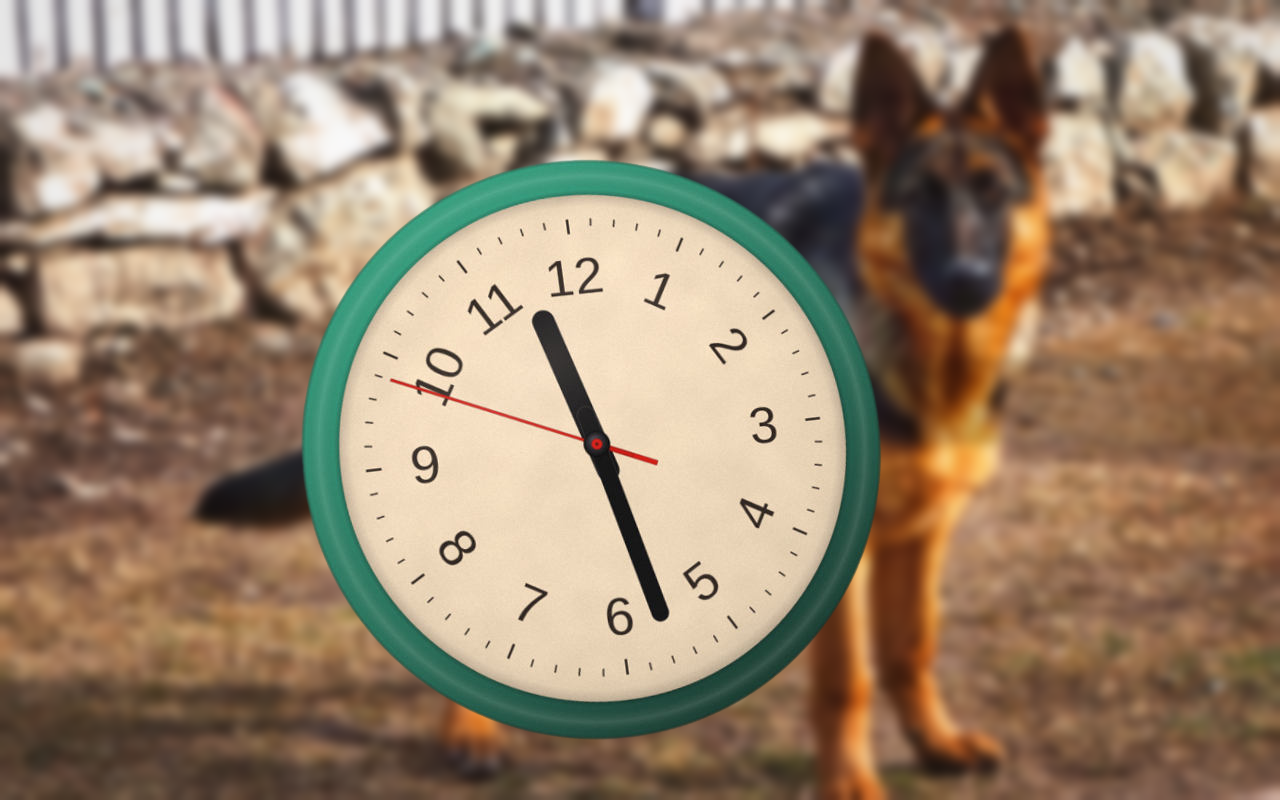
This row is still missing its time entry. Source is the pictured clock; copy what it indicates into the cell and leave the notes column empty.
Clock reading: 11:27:49
